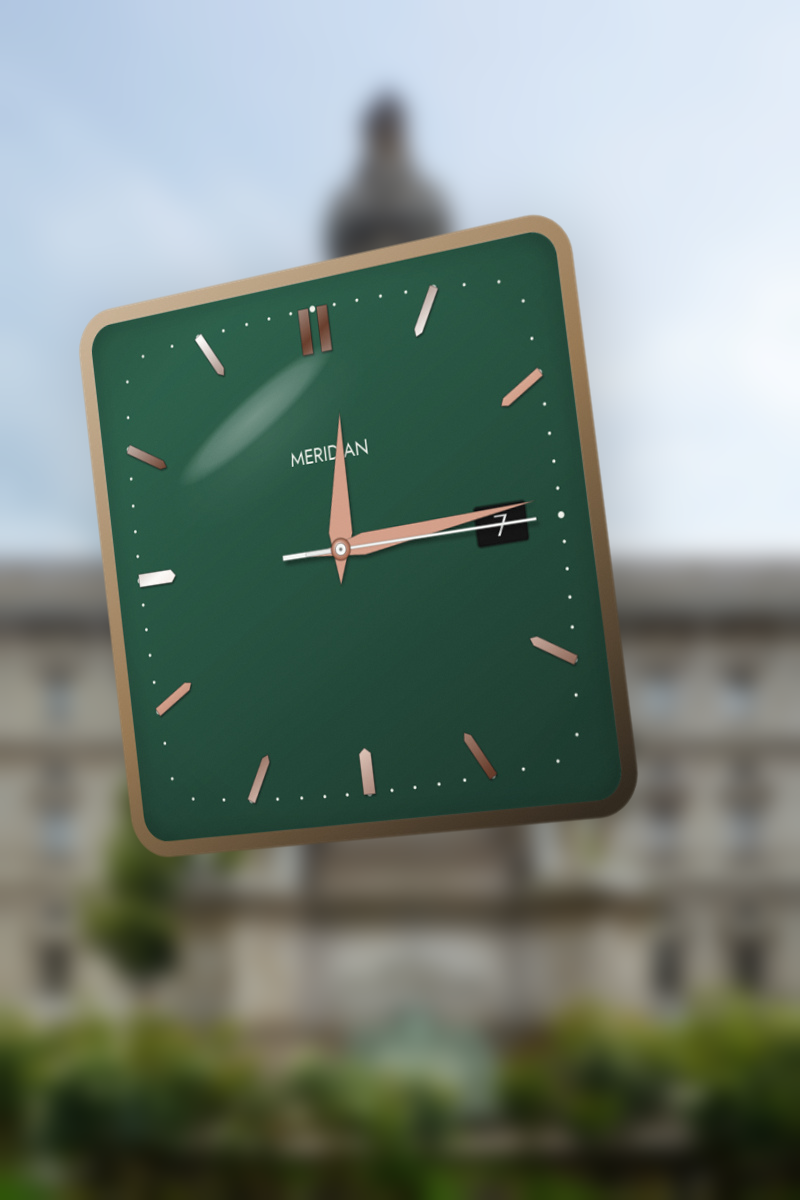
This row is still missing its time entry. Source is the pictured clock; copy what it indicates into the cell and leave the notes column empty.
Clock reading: 12:14:15
